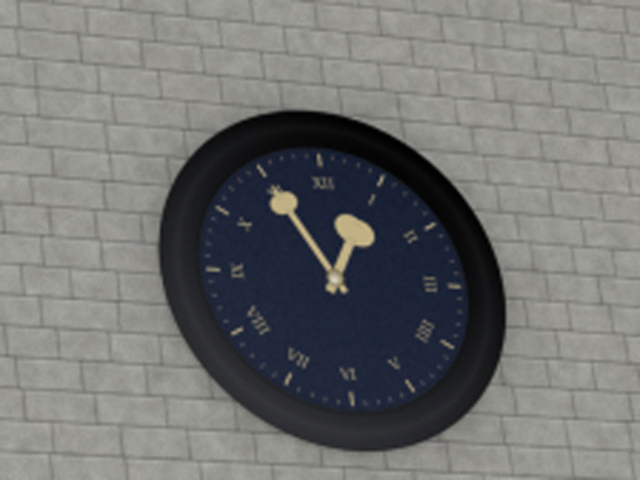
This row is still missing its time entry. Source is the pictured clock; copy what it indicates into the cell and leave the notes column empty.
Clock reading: 12:55
